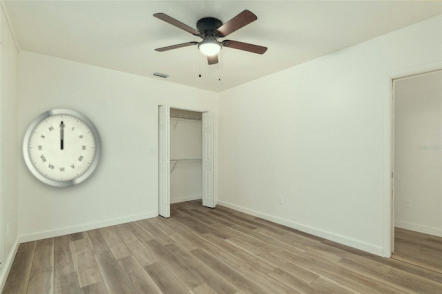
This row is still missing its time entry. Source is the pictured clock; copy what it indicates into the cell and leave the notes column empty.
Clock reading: 12:00
